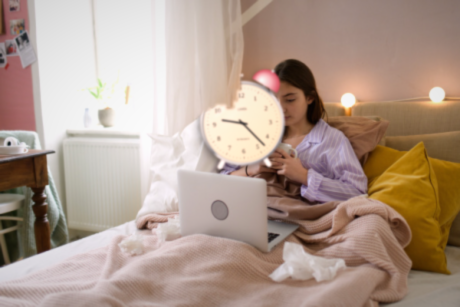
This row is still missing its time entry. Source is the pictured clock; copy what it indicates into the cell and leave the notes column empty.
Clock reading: 9:23
